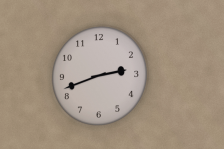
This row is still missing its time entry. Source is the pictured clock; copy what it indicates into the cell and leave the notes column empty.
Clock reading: 2:42
